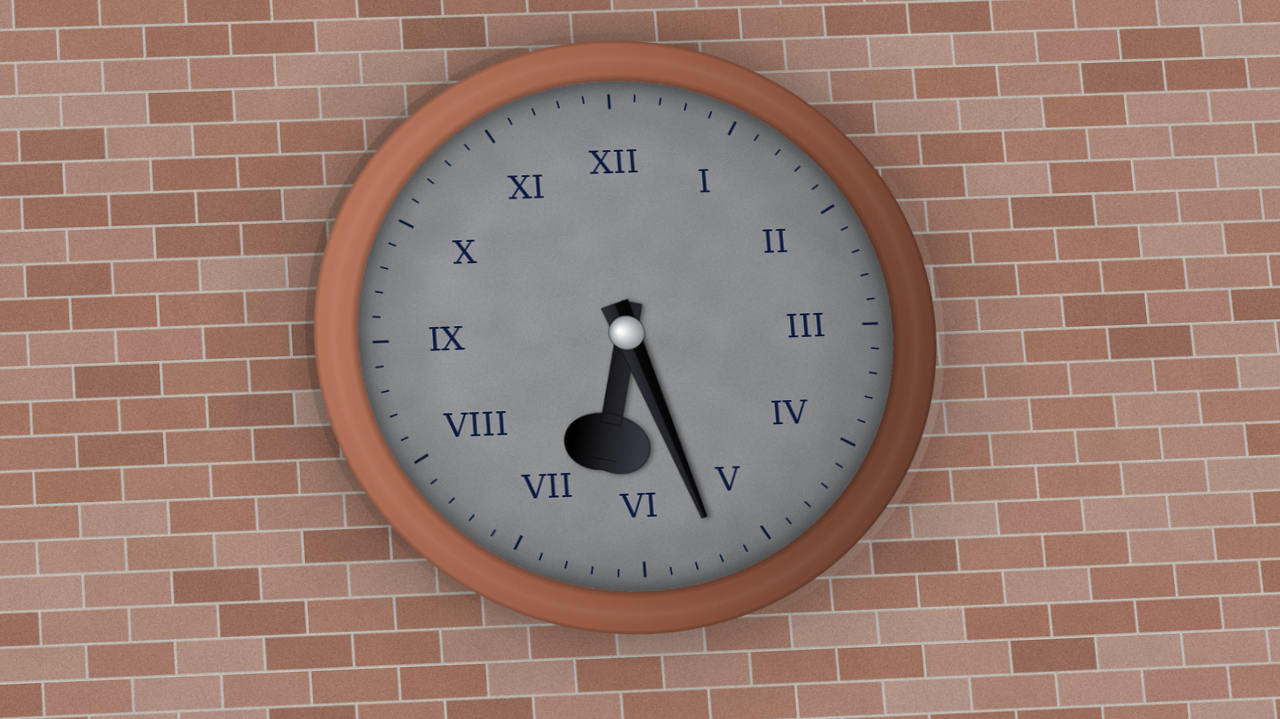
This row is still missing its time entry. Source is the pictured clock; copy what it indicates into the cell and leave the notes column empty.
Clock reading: 6:27
